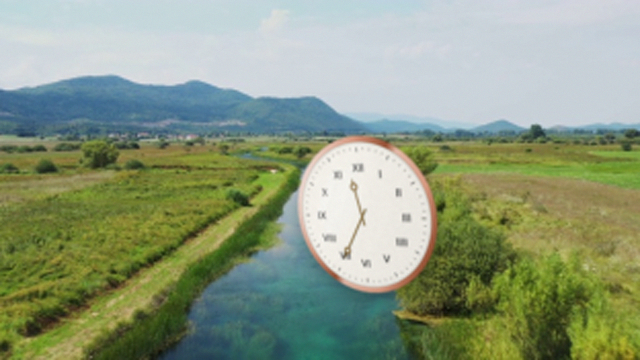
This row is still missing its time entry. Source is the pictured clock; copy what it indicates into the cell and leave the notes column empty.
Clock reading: 11:35
